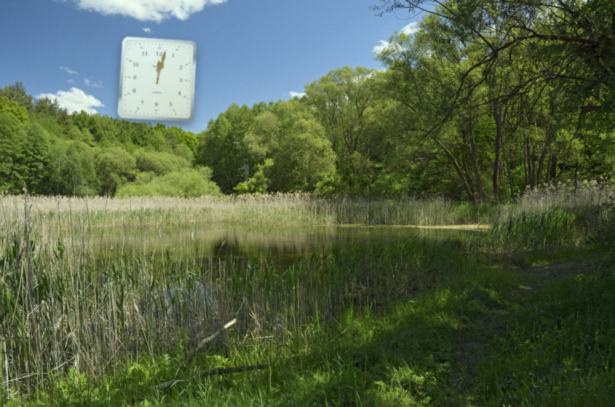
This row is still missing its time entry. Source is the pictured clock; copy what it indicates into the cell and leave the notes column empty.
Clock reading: 12:02
